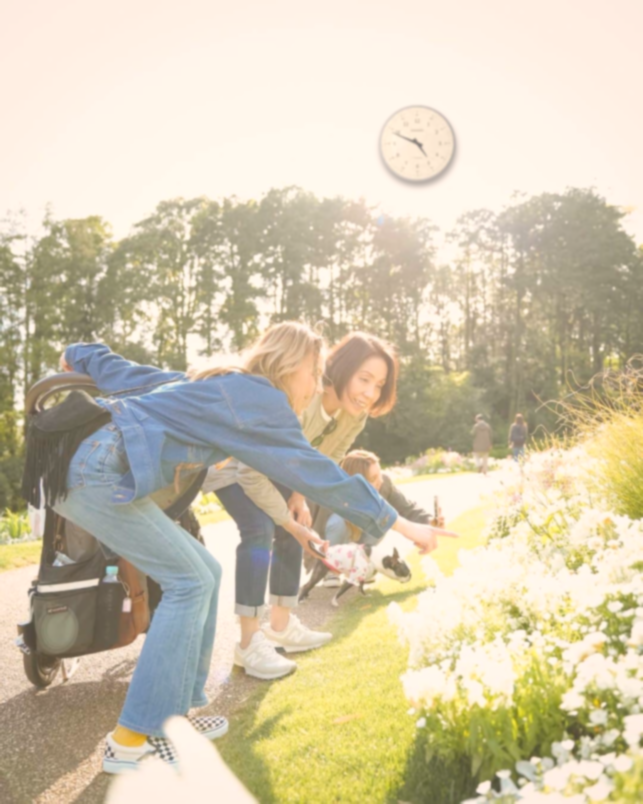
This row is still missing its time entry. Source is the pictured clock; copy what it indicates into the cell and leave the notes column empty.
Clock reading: 4:49
